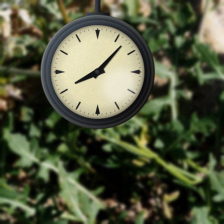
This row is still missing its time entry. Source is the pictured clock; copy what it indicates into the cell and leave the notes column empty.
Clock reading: 8:07
